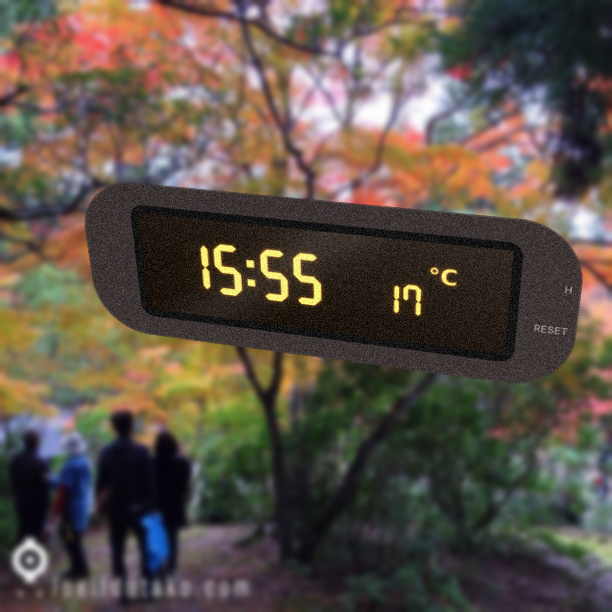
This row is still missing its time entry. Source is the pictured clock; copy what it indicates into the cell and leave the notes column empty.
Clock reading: 15:55
